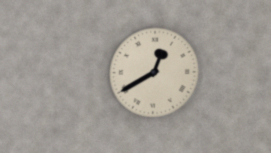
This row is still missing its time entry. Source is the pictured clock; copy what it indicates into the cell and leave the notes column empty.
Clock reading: 12:40
